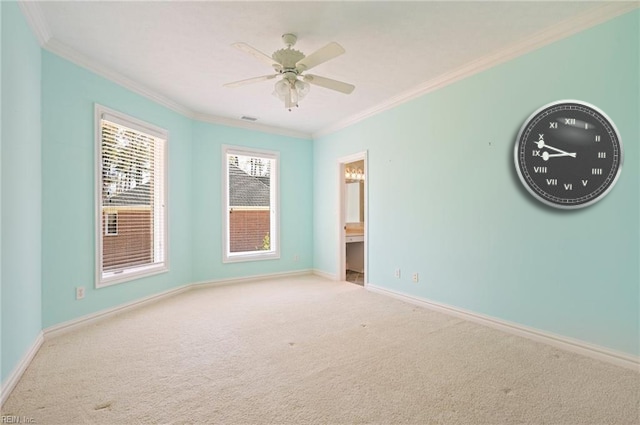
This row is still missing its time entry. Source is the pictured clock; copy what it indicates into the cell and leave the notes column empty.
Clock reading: 8:48
